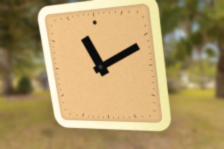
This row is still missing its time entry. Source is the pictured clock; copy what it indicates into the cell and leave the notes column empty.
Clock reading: 11:11
